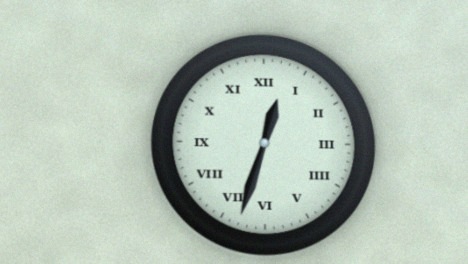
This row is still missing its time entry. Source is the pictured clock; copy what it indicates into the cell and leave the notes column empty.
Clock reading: 12:33
